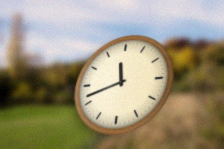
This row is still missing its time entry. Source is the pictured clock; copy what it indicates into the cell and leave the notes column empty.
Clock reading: 11:42
